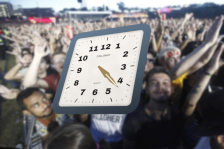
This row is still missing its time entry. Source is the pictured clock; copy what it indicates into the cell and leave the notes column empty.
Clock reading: 4:22
